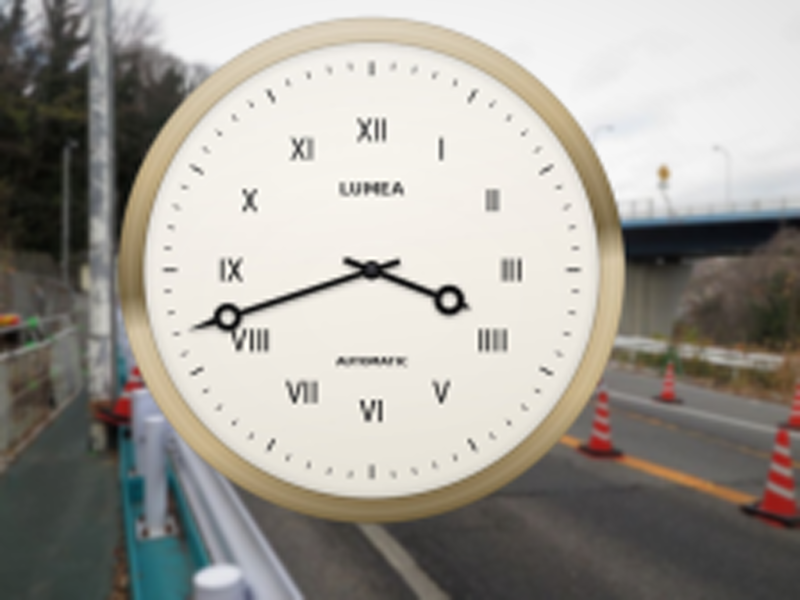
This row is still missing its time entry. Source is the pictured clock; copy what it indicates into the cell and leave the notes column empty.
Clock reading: 3:42
